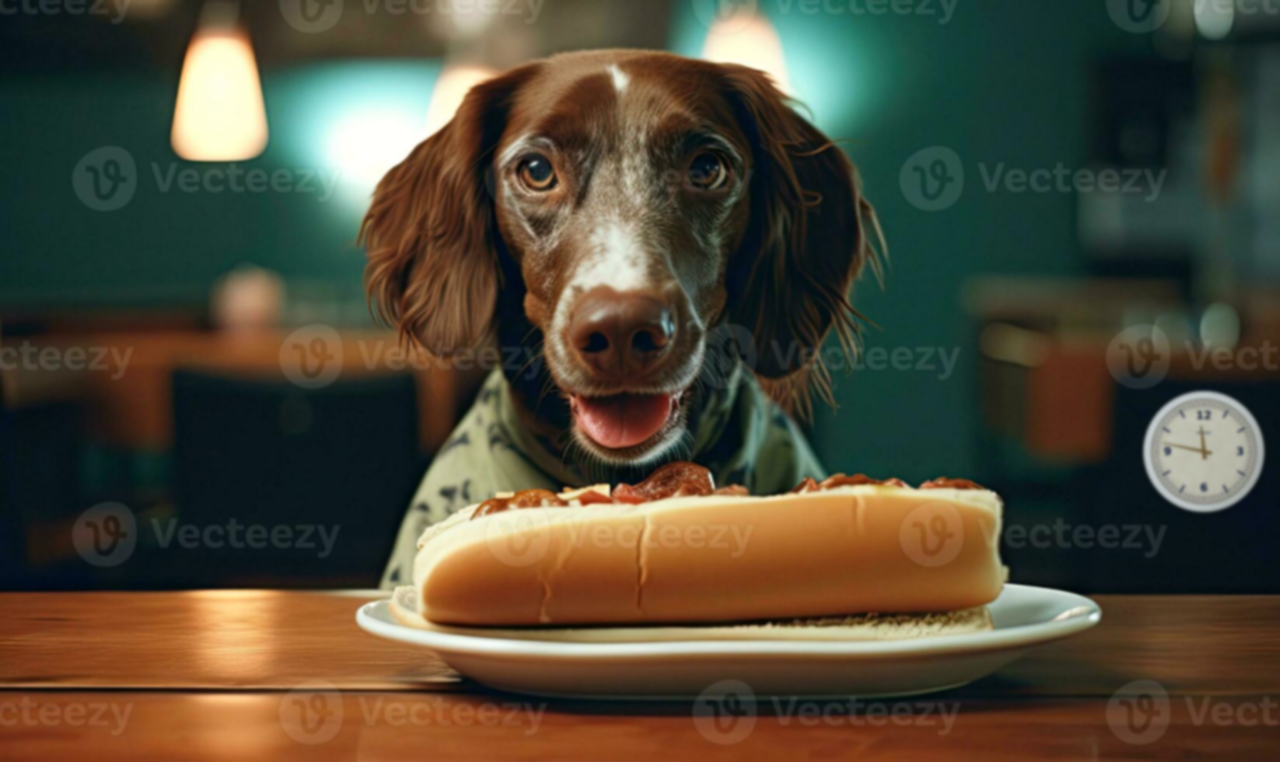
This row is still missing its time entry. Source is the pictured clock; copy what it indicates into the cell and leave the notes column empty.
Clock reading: 11:47
